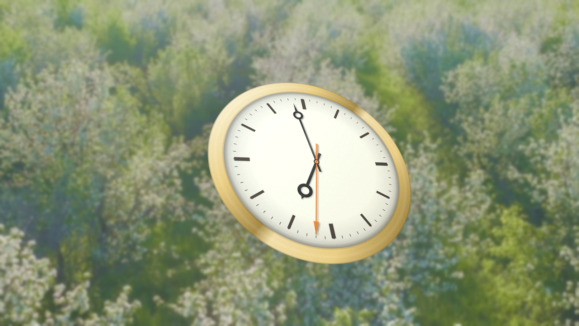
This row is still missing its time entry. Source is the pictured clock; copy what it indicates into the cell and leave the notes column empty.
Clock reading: 6:58:32
